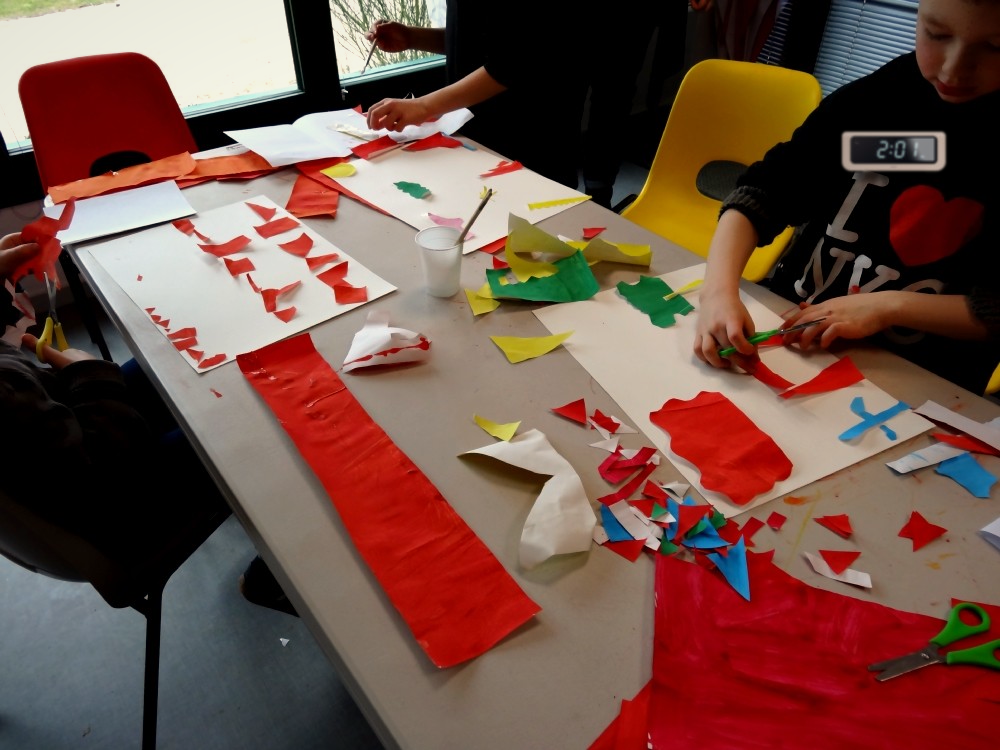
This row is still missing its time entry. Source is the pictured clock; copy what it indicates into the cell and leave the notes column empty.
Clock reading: 2:01
